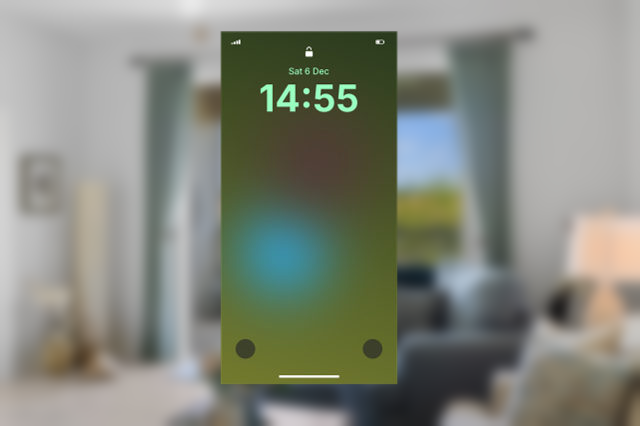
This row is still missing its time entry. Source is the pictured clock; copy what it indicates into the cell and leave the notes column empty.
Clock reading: 14:55
